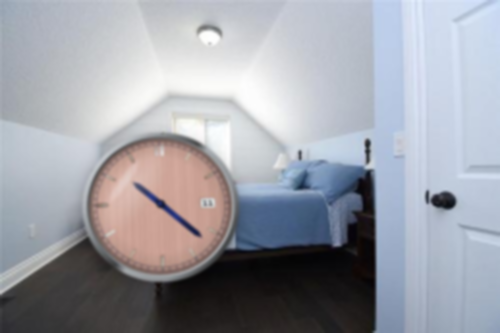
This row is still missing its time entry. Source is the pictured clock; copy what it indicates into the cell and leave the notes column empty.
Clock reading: 10:22
